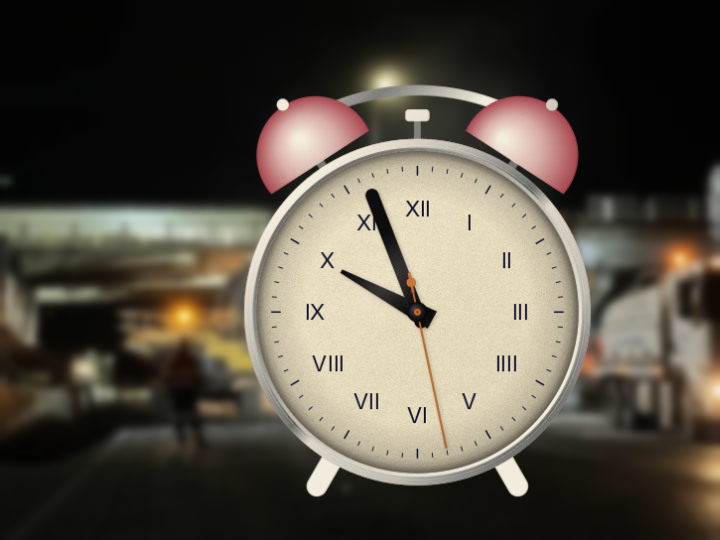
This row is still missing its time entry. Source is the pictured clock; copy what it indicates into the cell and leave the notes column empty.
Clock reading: 9:56:28
